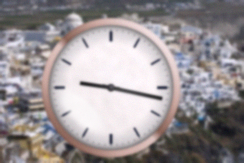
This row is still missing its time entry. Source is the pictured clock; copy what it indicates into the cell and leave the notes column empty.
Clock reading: 9:17
